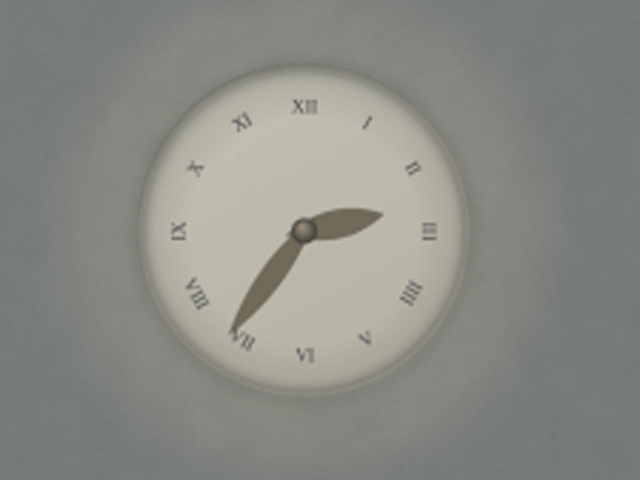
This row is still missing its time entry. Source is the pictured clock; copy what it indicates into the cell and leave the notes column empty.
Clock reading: 2:36
